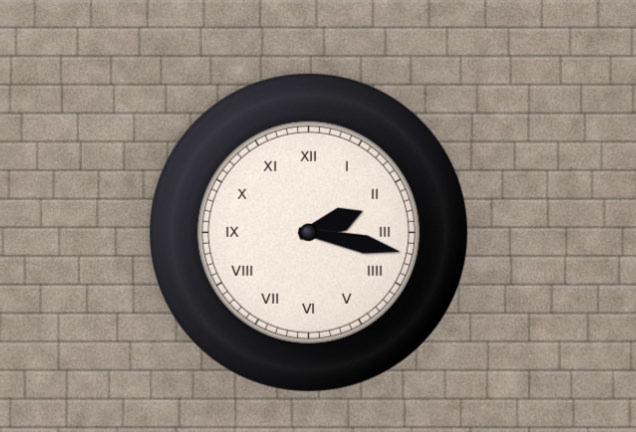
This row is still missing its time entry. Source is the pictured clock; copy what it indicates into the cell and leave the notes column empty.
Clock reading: 2:17
